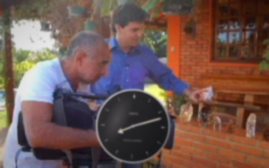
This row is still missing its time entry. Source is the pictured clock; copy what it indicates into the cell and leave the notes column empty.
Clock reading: 8:12
